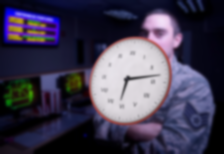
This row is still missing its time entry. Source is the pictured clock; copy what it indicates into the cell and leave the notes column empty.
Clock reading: 6:13
